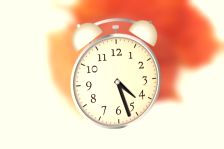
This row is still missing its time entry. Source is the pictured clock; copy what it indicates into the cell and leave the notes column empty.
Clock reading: 4:27
